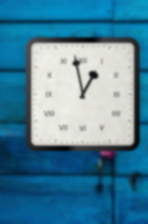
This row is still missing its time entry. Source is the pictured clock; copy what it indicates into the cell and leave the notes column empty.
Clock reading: 12:58
